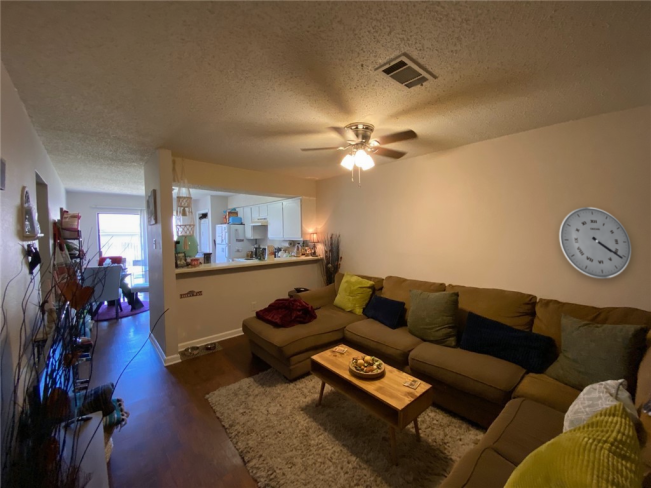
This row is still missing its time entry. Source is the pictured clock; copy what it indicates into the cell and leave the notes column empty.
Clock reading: 4:21
